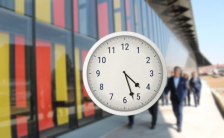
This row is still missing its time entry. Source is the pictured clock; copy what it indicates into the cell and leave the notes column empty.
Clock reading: 4:27
